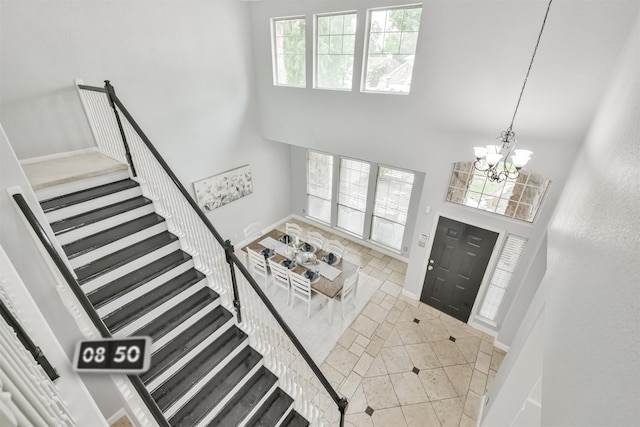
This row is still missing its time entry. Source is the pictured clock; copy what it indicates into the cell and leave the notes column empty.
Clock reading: 8:50
